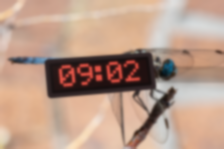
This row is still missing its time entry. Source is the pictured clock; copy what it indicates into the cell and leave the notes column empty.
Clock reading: 9:02
